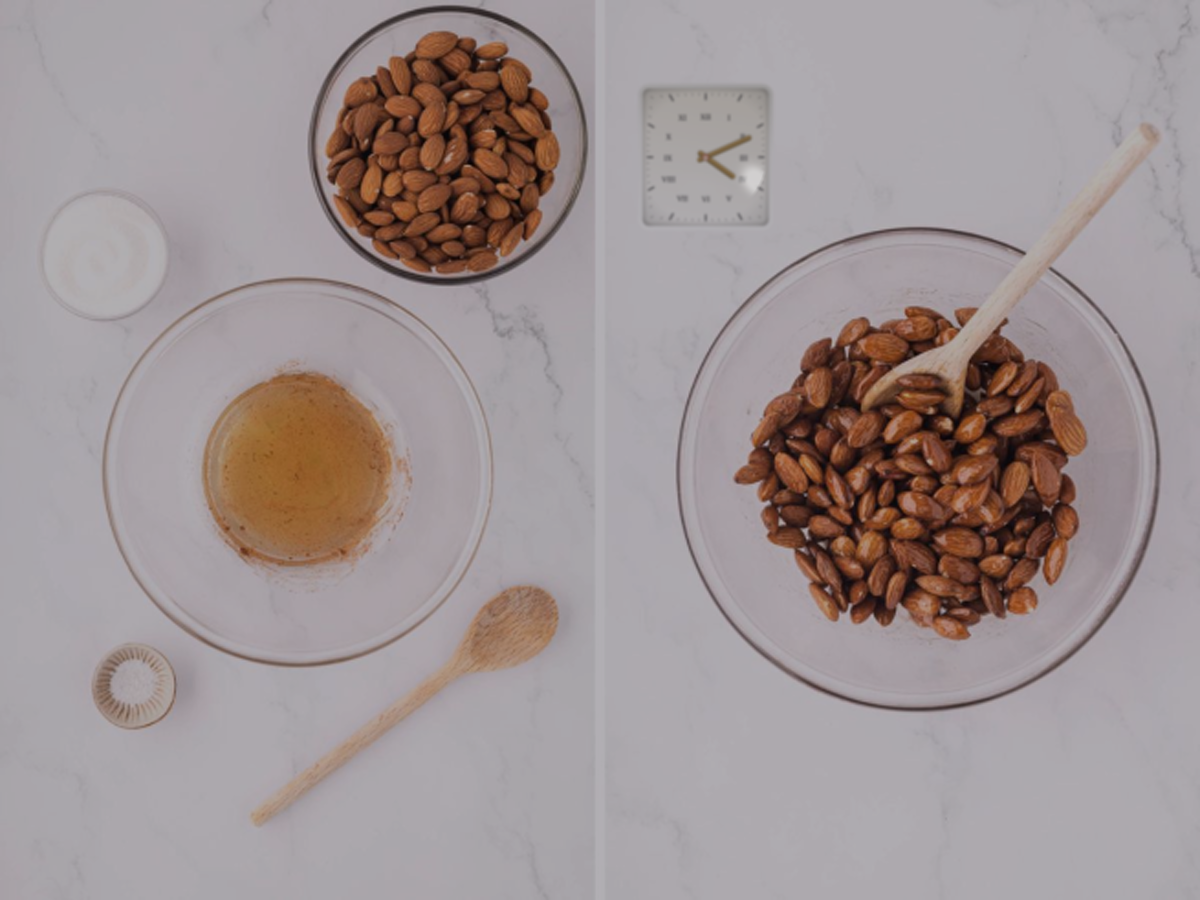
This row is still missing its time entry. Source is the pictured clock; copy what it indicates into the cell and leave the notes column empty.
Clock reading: 4:11
